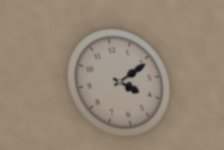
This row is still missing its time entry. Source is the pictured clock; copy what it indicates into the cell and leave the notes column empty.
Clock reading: 4:11
